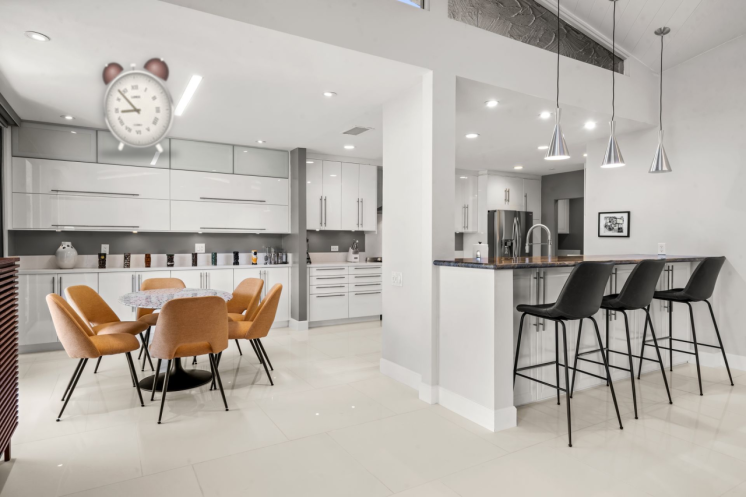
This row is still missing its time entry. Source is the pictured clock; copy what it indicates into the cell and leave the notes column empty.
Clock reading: 8:53
